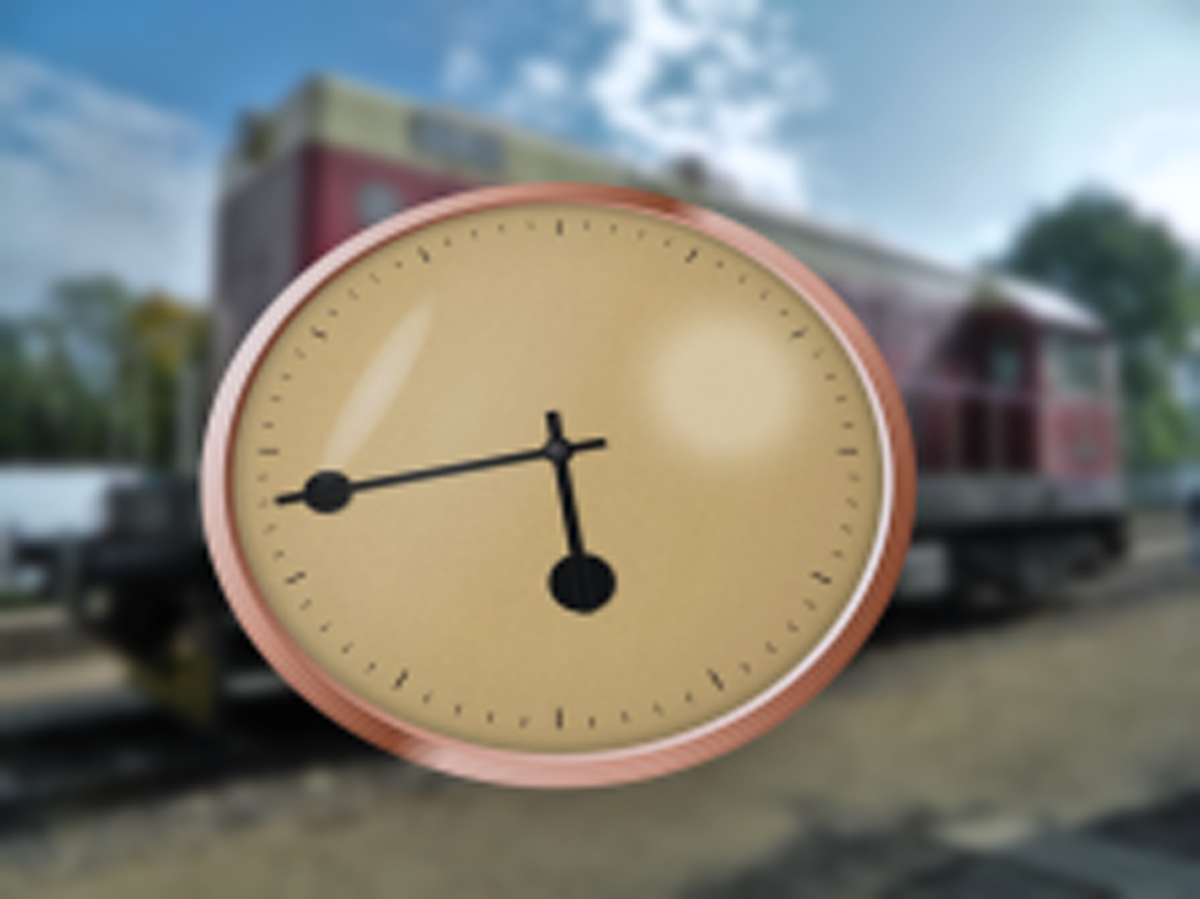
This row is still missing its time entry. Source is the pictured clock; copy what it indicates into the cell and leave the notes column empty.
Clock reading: 5:43
